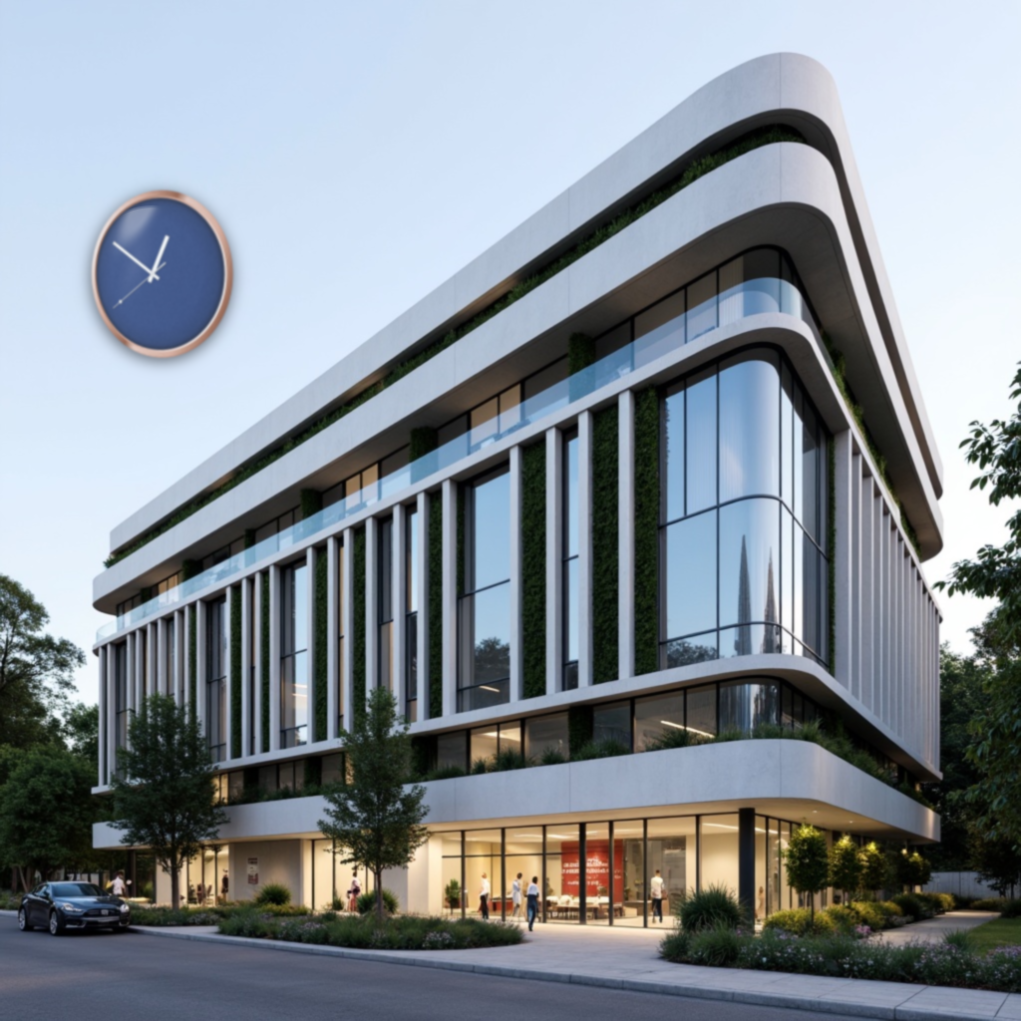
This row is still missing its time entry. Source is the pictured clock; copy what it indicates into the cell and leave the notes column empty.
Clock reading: 12:50:39
